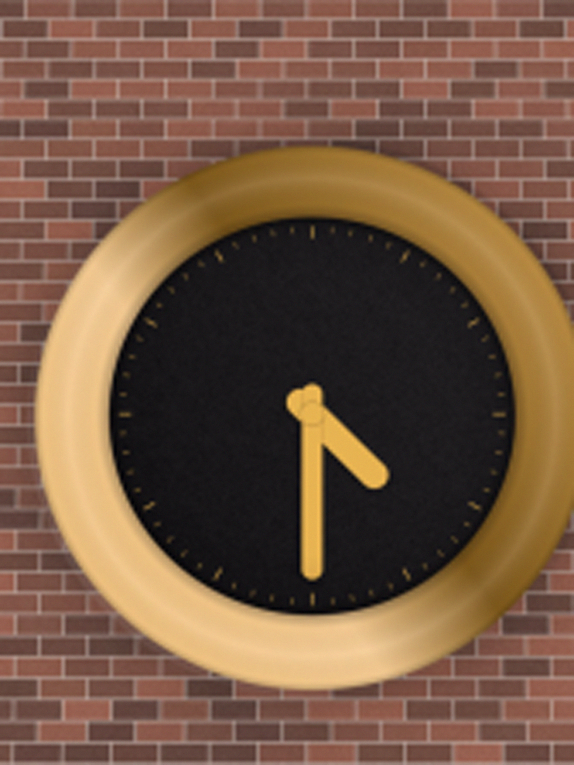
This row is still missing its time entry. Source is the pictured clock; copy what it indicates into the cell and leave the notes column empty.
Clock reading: 4:30
